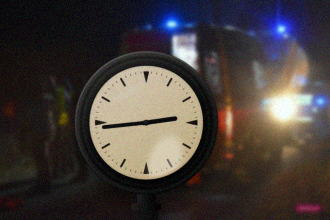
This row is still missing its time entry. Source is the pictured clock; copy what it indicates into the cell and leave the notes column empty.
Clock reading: 2:44
